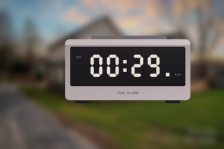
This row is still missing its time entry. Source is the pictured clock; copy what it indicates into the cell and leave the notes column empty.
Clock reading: 0:29
